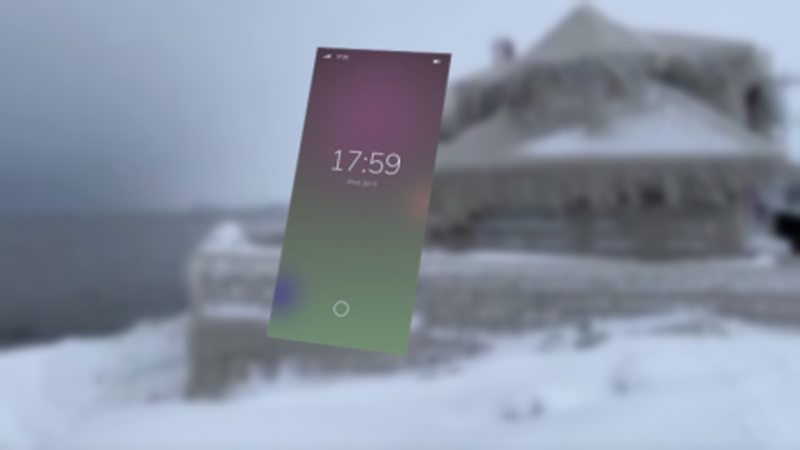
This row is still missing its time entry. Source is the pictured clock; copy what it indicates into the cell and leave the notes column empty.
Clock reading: 17:59
